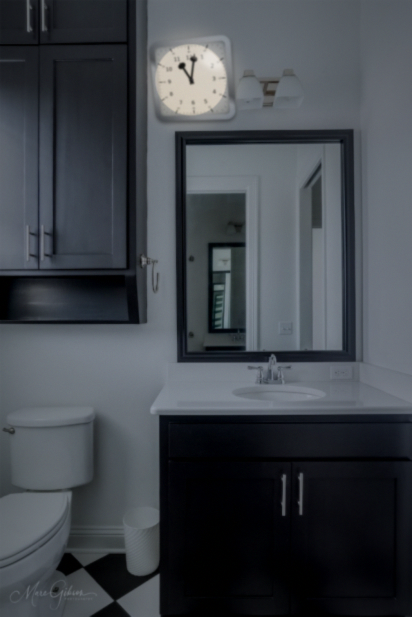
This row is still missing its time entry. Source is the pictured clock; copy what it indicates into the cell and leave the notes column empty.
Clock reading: 11:02
